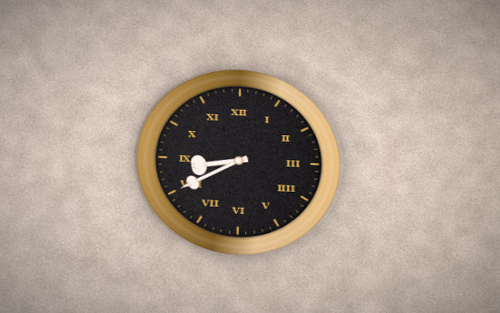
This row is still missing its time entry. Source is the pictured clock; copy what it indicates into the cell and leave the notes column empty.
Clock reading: 8:40
